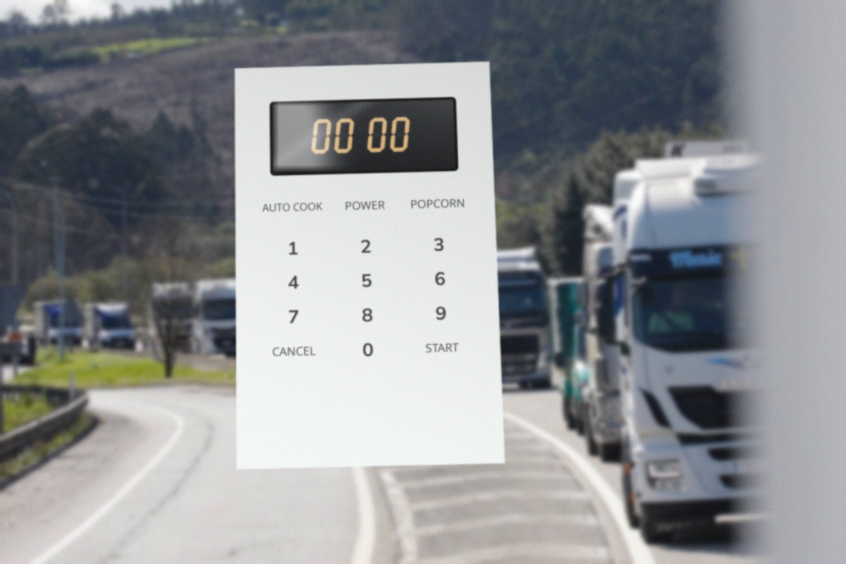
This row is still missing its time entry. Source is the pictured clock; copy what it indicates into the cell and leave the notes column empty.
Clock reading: 0:00
